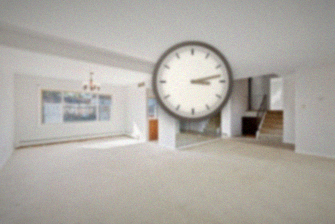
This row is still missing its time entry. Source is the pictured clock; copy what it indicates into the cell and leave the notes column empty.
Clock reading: 3:13
